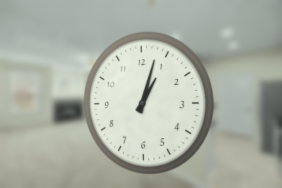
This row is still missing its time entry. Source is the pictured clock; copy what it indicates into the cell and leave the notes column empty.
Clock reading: 1:03
